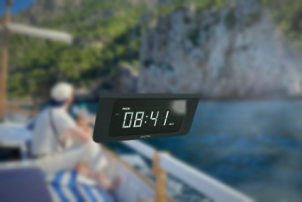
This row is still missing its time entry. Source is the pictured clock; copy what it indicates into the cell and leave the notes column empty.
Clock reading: 8:41
